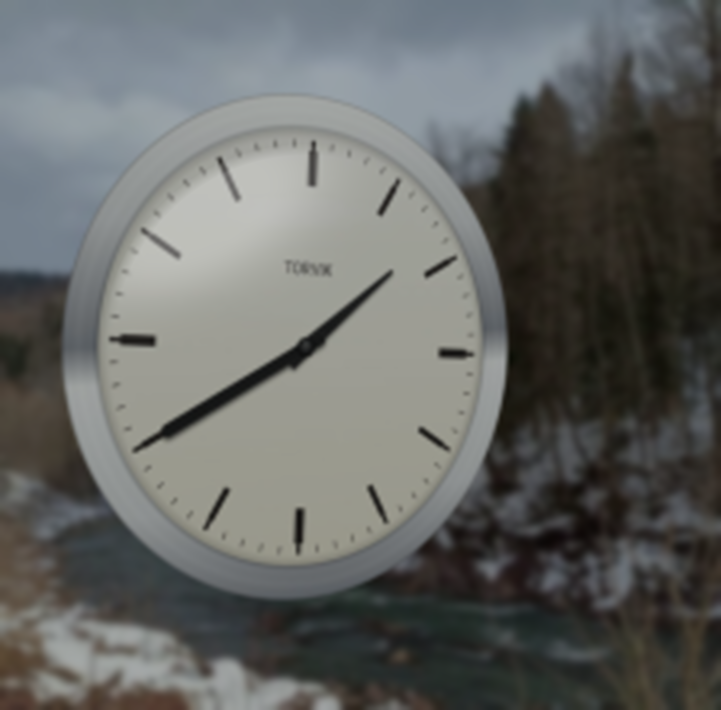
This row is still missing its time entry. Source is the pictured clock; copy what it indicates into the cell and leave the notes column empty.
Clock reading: 1:40
